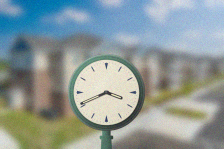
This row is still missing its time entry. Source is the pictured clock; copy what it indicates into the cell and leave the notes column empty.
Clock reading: 3:41
